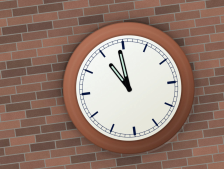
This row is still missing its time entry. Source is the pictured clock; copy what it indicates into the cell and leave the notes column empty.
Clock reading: 10:59
